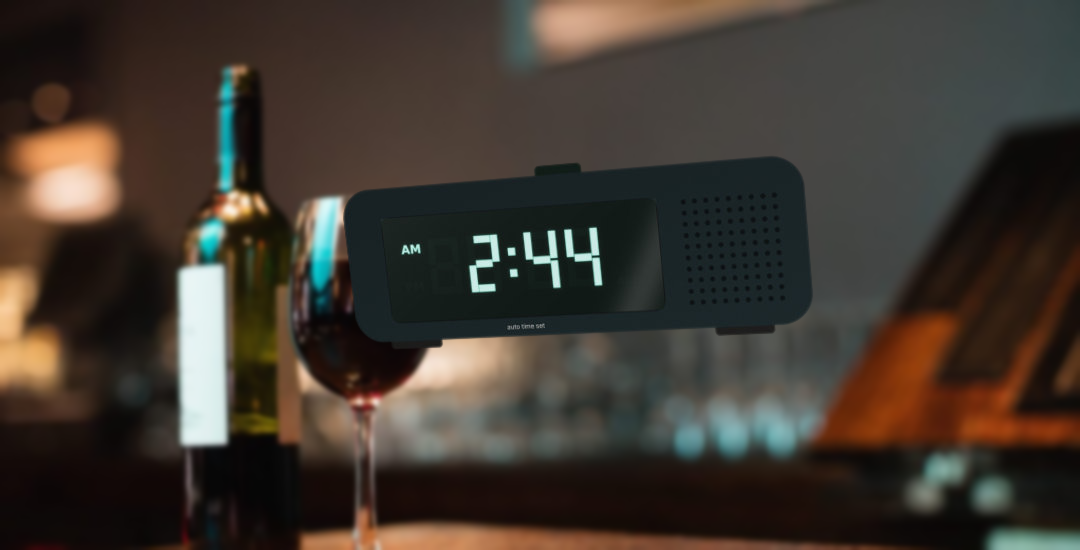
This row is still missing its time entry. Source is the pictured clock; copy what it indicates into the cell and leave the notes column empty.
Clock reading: 2:44
